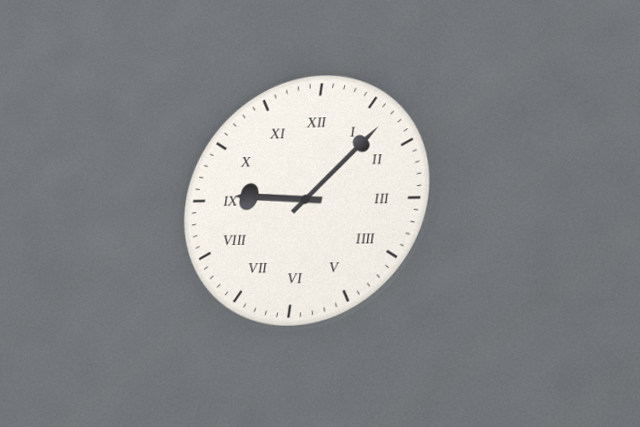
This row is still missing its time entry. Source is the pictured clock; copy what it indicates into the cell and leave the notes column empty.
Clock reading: 9:07
